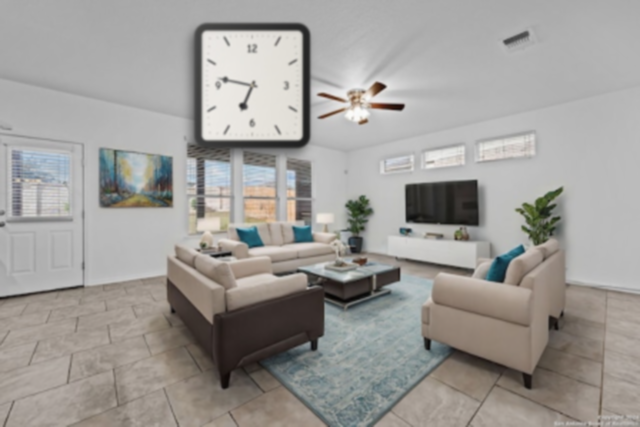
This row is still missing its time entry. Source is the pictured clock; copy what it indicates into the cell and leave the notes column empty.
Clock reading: 6:47
